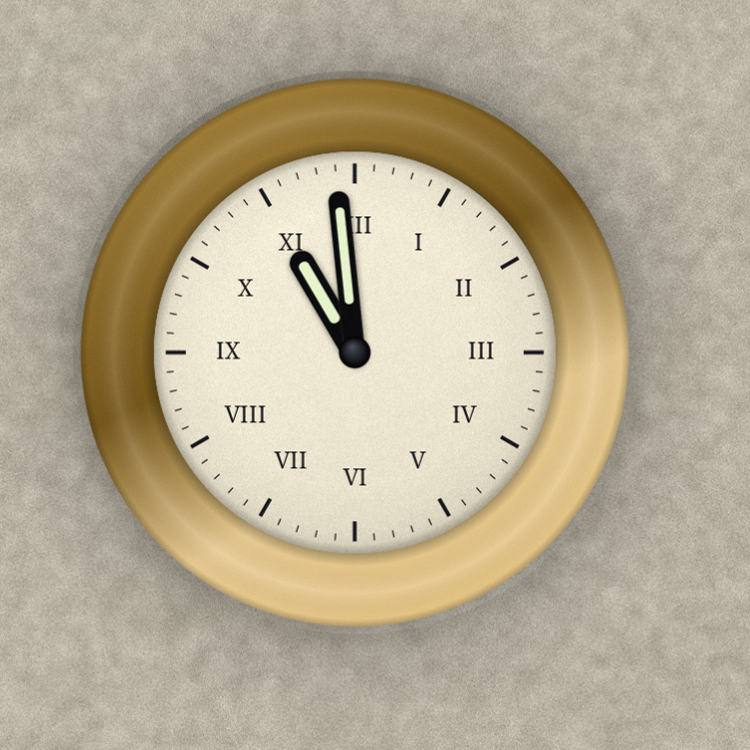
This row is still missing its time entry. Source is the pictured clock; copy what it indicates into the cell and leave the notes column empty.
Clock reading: 10:59
